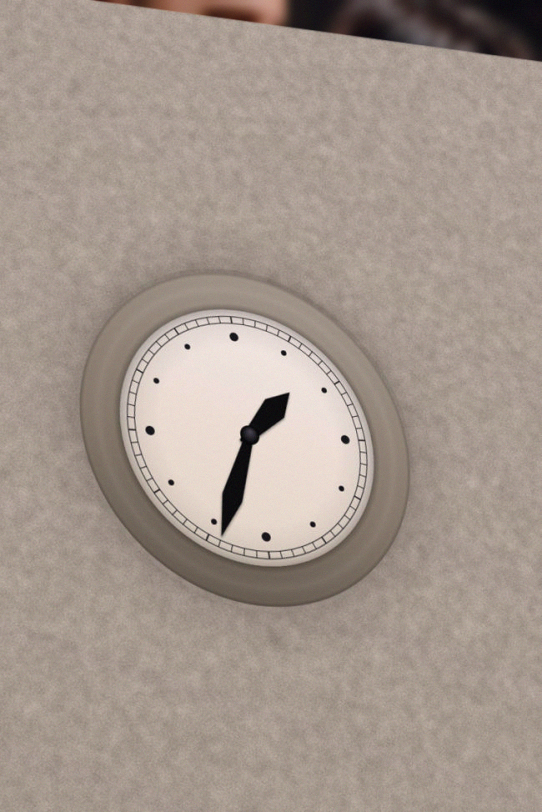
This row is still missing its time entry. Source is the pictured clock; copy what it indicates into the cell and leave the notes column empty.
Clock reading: 1:34
